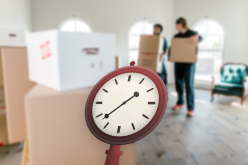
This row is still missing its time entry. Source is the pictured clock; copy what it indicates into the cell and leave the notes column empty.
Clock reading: 1:38
